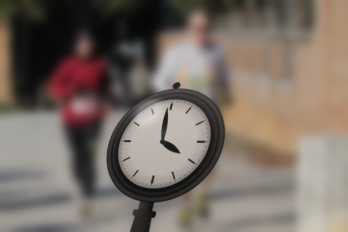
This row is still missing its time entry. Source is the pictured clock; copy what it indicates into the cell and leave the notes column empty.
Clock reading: 3:59
